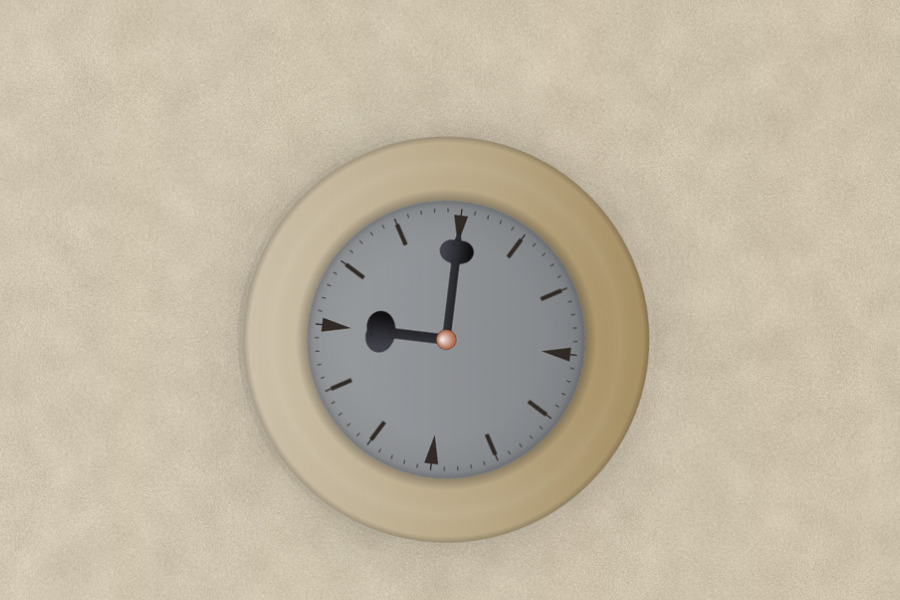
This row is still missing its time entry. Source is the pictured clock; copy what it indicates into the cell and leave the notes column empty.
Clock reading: 9:00
